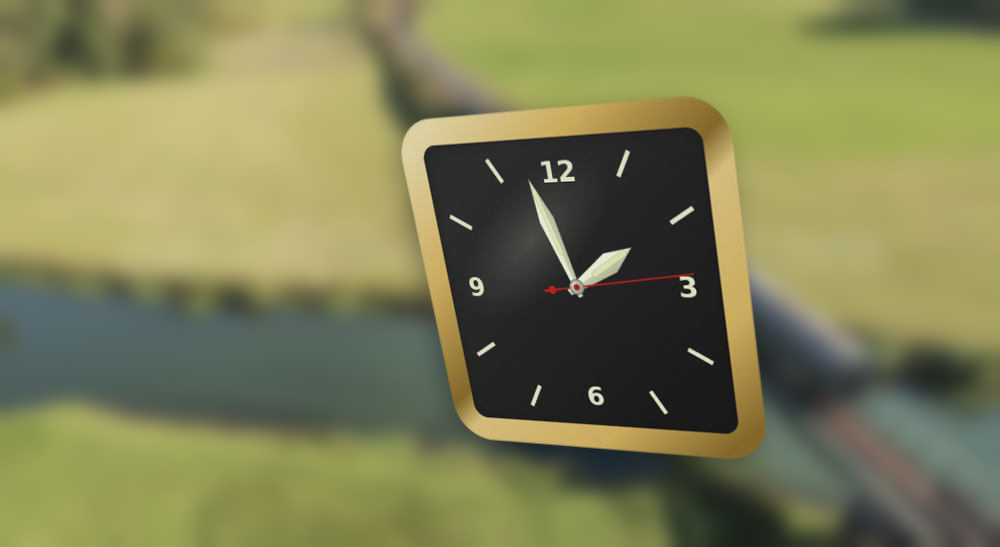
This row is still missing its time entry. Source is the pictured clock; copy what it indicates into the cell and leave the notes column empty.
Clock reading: 1:57:14
